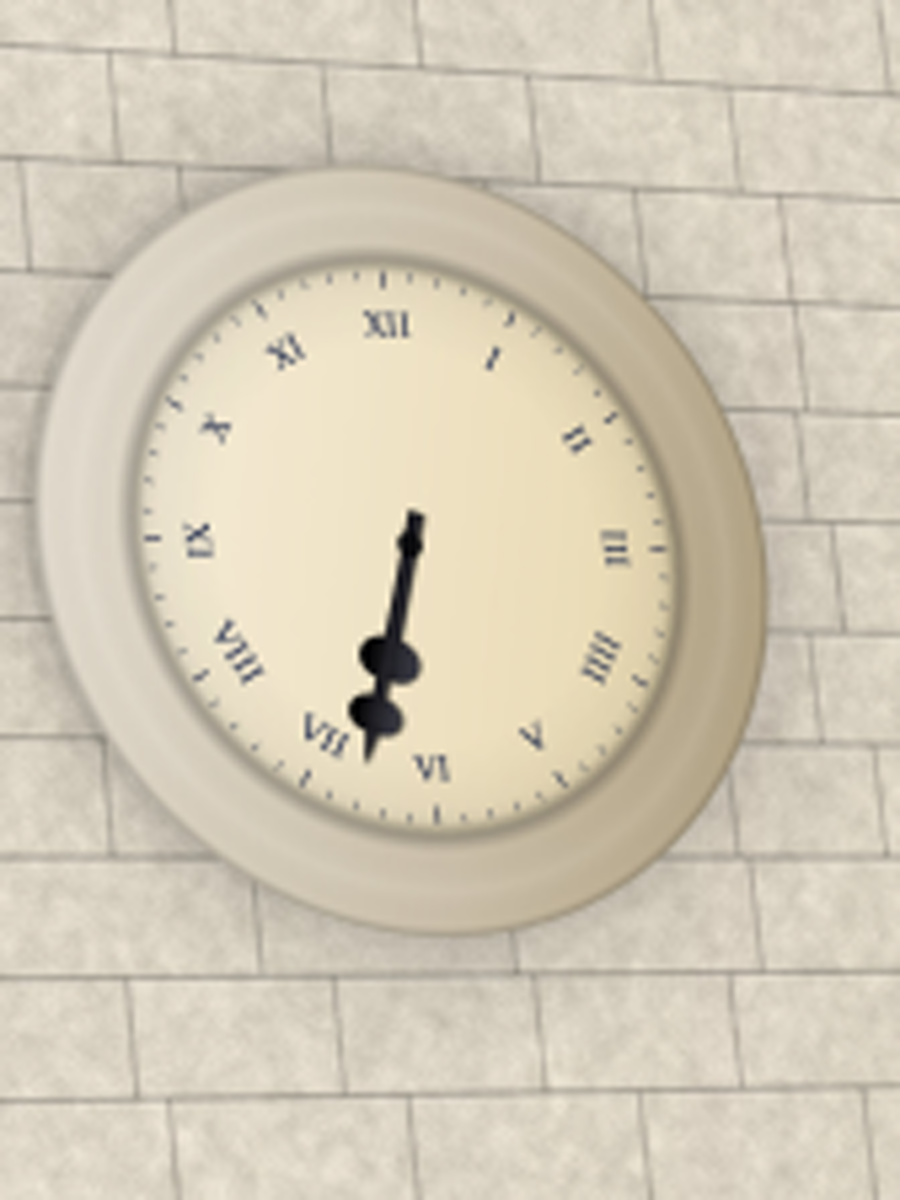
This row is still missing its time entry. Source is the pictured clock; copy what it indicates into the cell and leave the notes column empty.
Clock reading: 6:33
